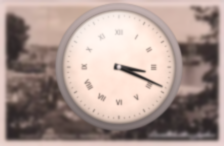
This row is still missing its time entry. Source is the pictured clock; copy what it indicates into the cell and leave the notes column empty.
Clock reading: 3:19
